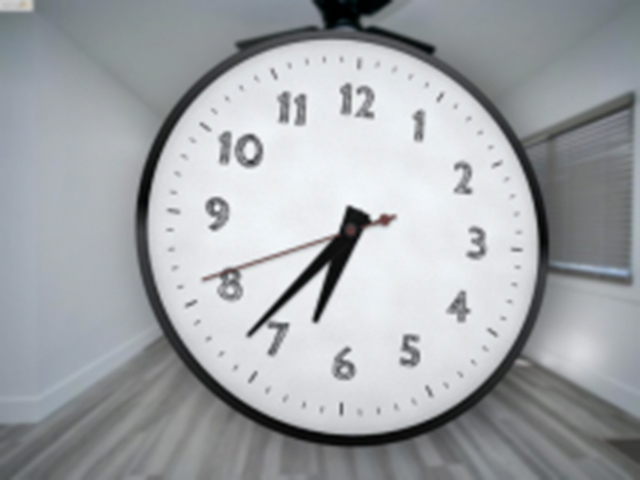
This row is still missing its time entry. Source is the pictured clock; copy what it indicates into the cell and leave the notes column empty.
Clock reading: 6:36:41
